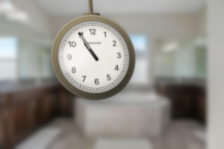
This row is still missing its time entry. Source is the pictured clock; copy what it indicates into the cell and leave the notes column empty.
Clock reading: 10:55
